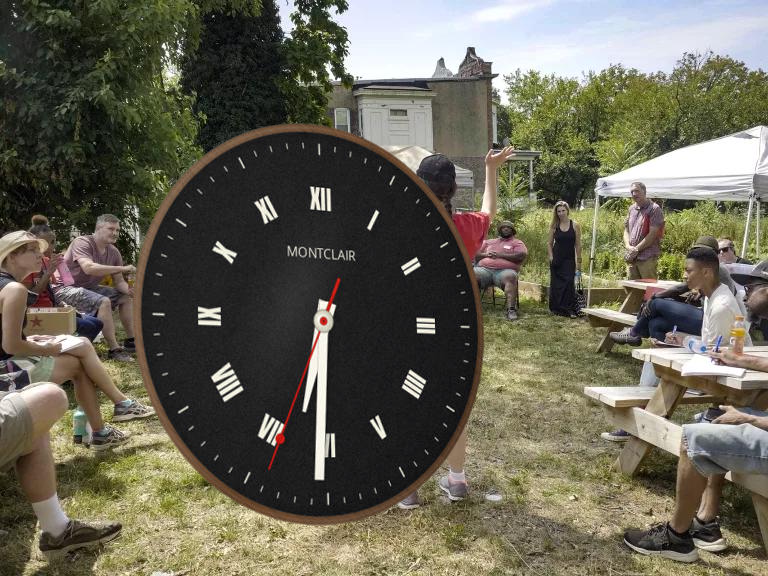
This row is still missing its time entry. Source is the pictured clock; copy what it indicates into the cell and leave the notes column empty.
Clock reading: 6:30:34
